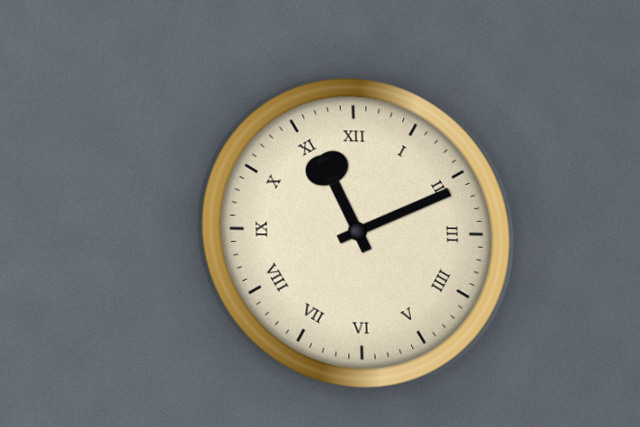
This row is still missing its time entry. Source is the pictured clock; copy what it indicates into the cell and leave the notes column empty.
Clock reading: 11:11
